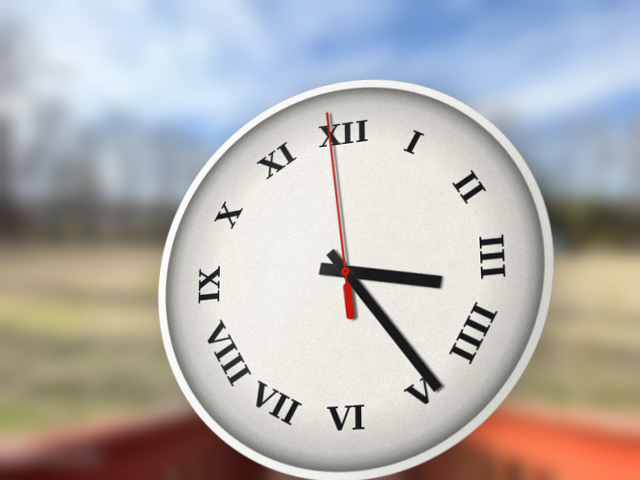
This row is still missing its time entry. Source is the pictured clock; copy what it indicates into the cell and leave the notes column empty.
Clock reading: 3:23:59
